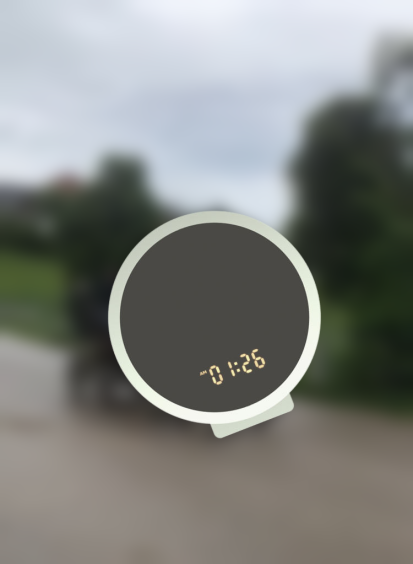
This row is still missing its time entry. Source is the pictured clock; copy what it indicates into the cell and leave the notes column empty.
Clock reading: 1:26
